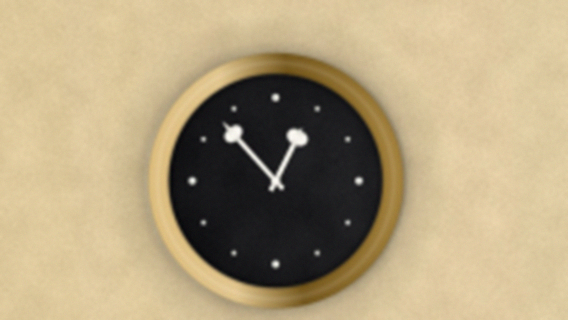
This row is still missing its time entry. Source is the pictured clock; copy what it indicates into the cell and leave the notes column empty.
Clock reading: 12:53
